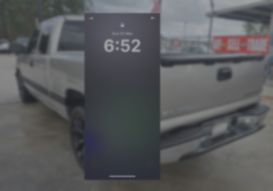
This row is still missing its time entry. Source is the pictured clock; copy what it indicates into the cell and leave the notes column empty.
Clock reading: 6:52
